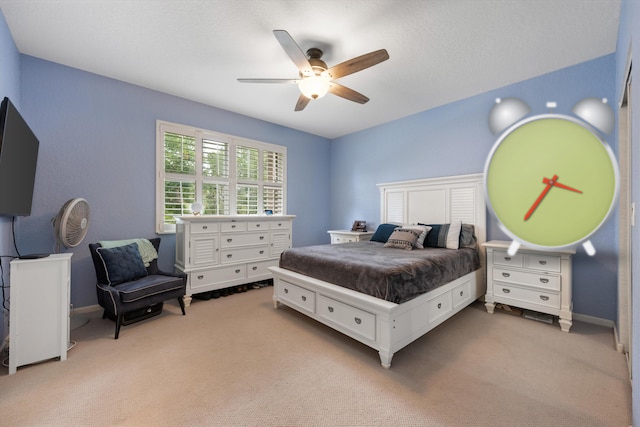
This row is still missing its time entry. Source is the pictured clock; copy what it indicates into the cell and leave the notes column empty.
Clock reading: 3:36
